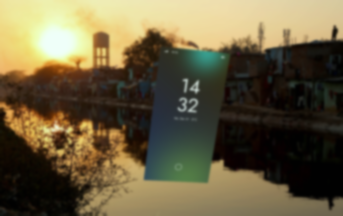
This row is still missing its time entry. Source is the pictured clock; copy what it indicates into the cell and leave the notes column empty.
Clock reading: 14:32
